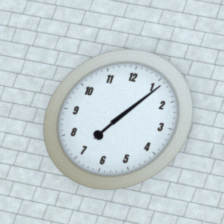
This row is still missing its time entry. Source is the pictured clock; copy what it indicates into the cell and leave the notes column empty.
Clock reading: 7:06
